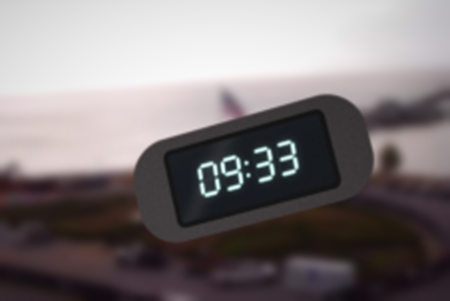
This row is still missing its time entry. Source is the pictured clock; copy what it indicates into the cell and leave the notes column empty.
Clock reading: 9:33
